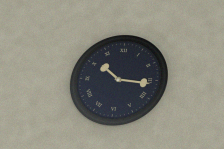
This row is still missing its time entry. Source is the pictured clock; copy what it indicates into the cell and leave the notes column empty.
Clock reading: 10:16
